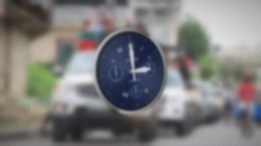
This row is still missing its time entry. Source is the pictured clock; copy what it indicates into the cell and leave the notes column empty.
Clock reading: 3:00
